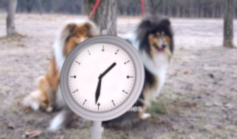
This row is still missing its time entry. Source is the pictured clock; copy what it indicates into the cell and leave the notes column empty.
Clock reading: 1:31
